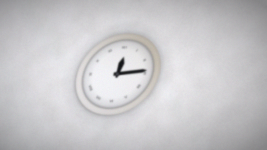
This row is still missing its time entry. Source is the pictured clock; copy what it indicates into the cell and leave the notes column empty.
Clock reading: 12:14
